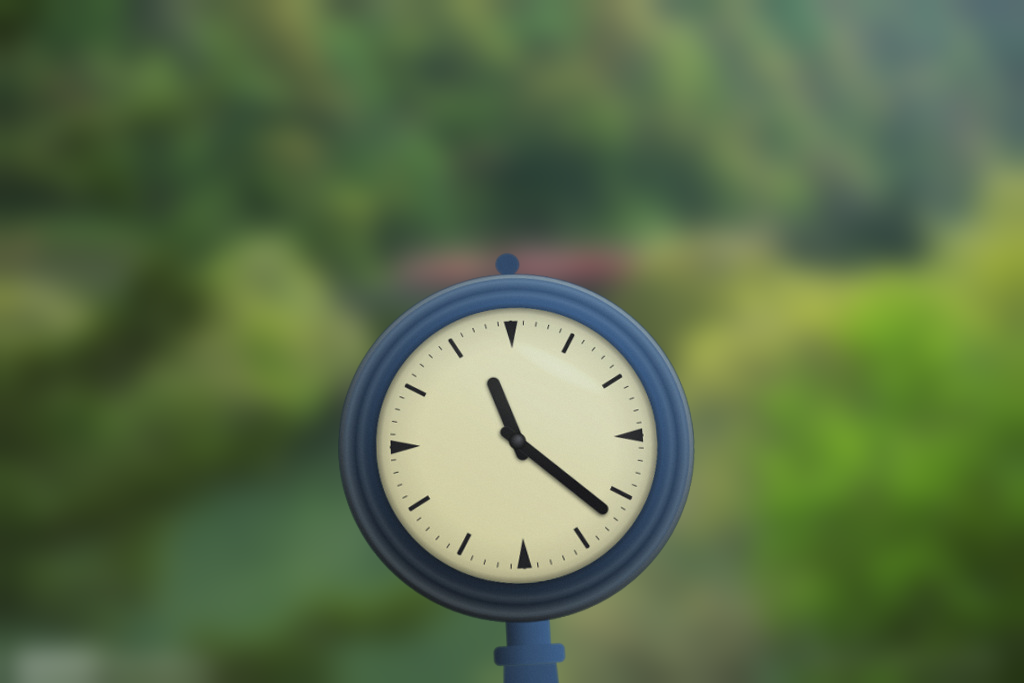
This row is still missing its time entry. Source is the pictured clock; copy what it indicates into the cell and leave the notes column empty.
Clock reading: 11:22
